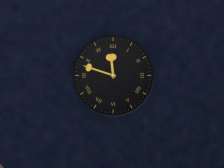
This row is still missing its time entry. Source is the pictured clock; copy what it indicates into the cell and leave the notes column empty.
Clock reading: 11:48
